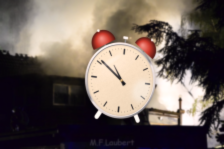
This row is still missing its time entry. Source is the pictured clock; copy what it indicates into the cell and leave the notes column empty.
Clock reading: 10:51
